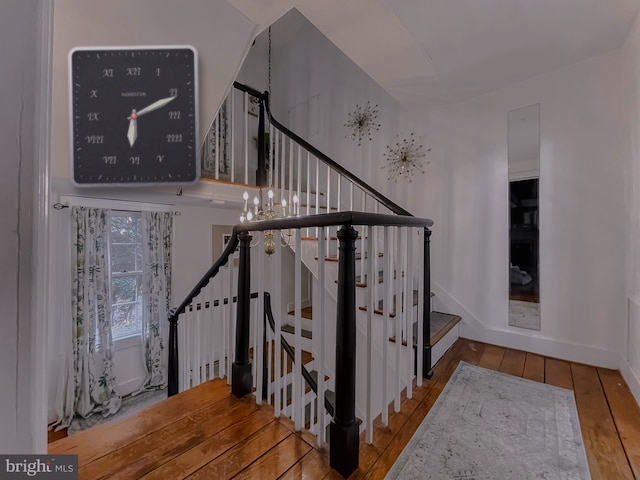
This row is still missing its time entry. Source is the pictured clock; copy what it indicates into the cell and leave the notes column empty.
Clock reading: 6:11
